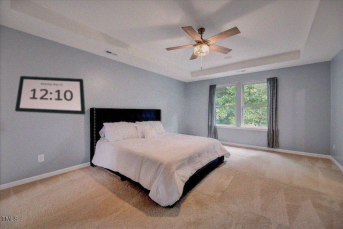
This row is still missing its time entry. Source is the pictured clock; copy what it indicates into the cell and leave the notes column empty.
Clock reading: 12:10
